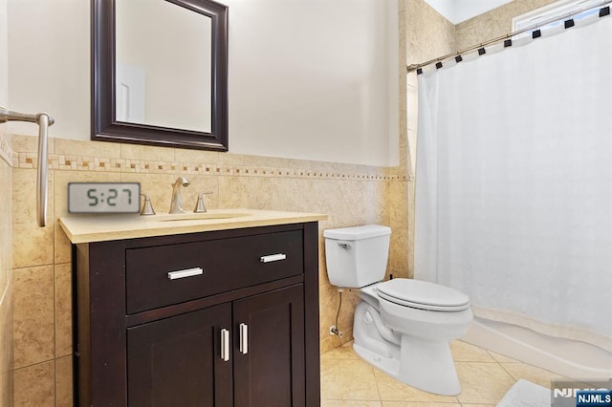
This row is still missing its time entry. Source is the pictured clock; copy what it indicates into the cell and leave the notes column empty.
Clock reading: 5:27
